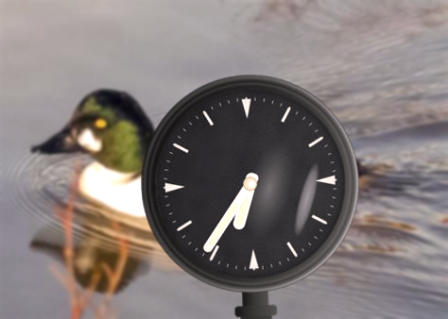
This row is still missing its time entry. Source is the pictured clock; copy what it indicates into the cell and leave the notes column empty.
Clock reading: 6:36
